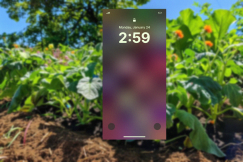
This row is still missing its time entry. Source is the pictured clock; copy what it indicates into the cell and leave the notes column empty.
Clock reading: 2:59
